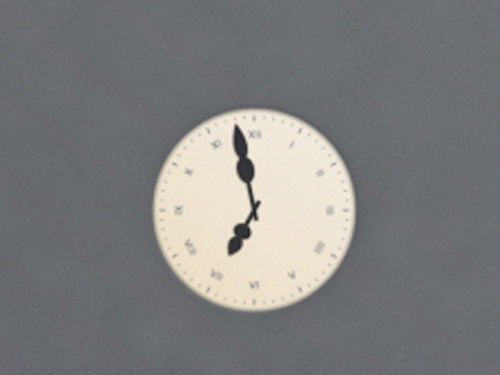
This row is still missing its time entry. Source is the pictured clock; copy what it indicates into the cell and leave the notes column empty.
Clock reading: 6:58
